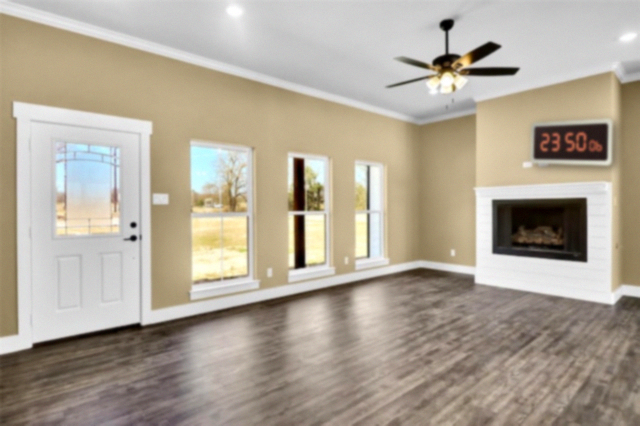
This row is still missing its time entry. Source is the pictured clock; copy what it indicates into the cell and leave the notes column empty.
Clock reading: 23:50
